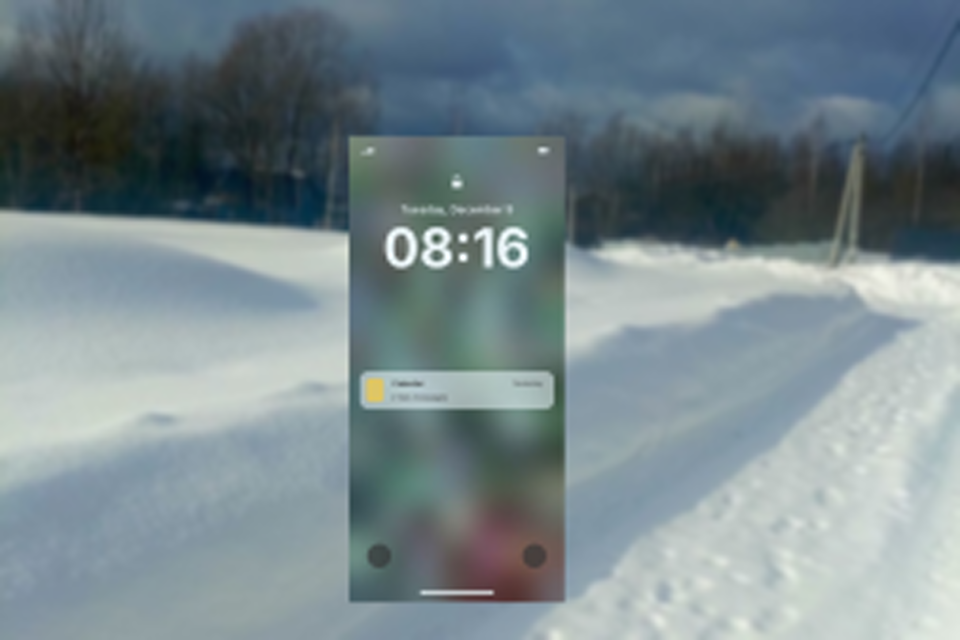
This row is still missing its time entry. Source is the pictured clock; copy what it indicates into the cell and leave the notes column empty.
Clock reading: 8:16
